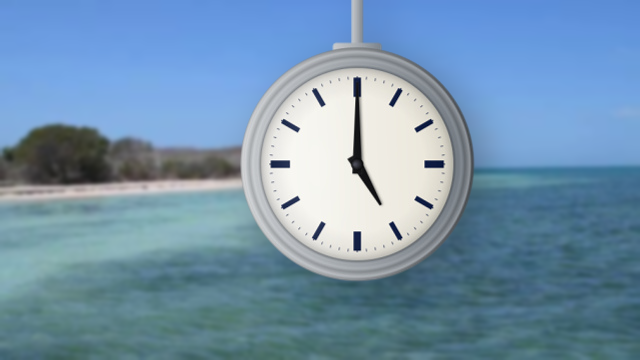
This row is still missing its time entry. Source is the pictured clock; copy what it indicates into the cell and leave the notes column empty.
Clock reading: 5:00
